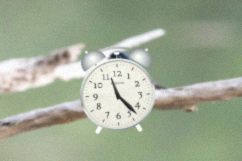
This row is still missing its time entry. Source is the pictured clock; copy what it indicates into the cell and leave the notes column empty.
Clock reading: 11:23
